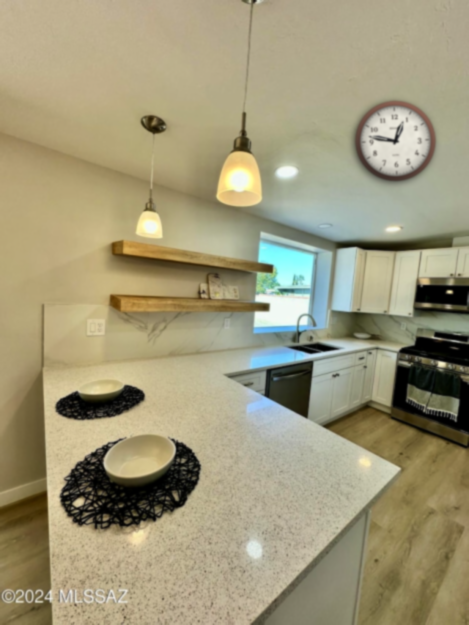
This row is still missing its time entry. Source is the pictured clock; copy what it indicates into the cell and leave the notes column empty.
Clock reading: 12:47
